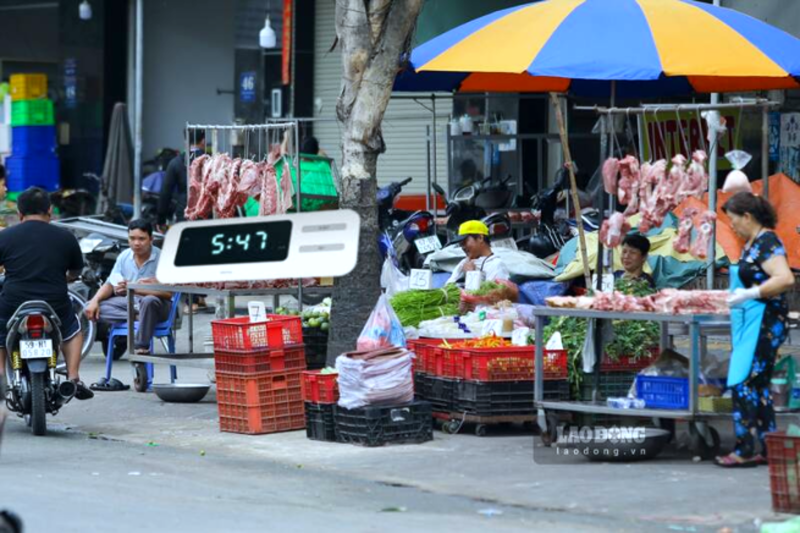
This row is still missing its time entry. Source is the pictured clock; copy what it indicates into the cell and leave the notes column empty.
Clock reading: 5:47
